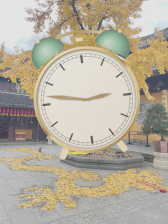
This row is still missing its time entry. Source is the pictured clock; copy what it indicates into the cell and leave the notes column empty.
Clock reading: 2:47
